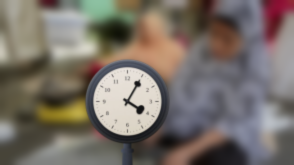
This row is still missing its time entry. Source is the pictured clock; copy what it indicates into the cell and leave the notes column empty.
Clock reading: 4:05
